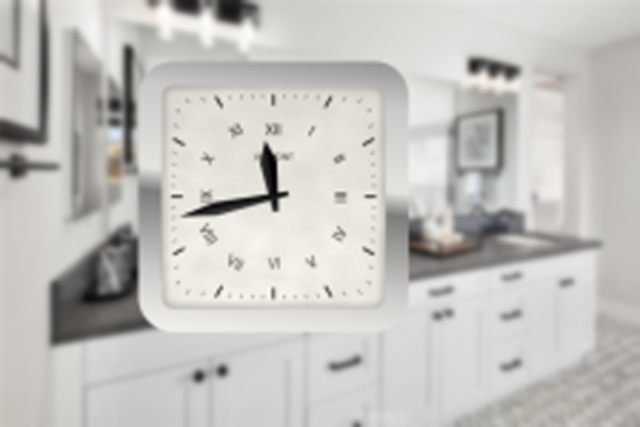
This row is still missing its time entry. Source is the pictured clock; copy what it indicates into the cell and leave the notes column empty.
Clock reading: 11:43
